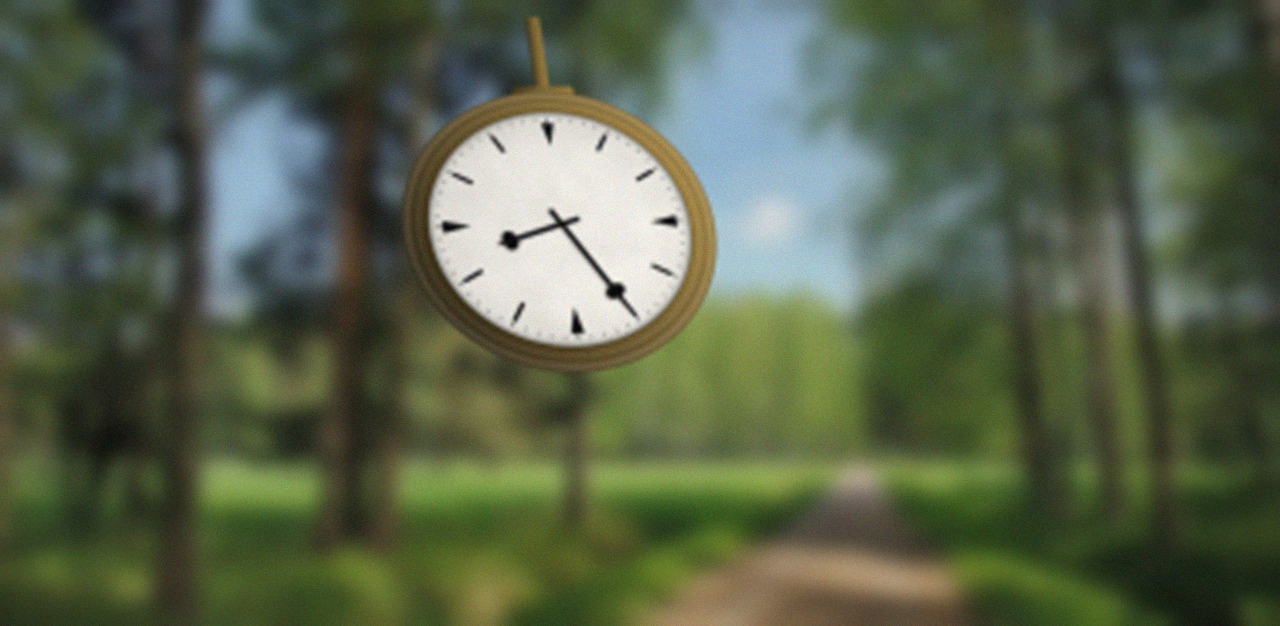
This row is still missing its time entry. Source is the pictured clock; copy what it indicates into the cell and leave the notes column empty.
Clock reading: 8:25
